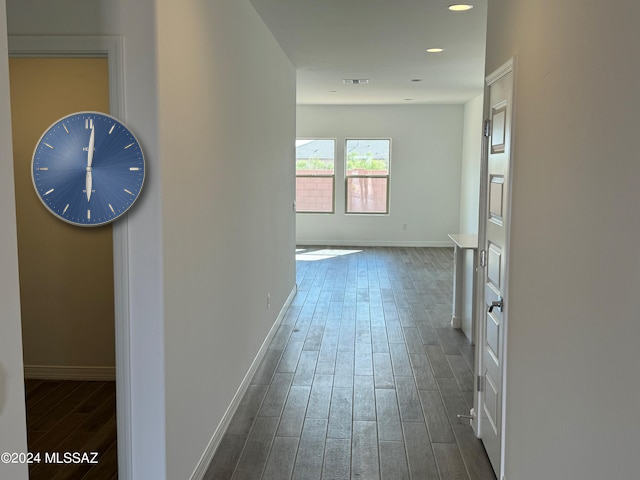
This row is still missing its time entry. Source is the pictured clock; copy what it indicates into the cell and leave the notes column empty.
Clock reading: 6:01
